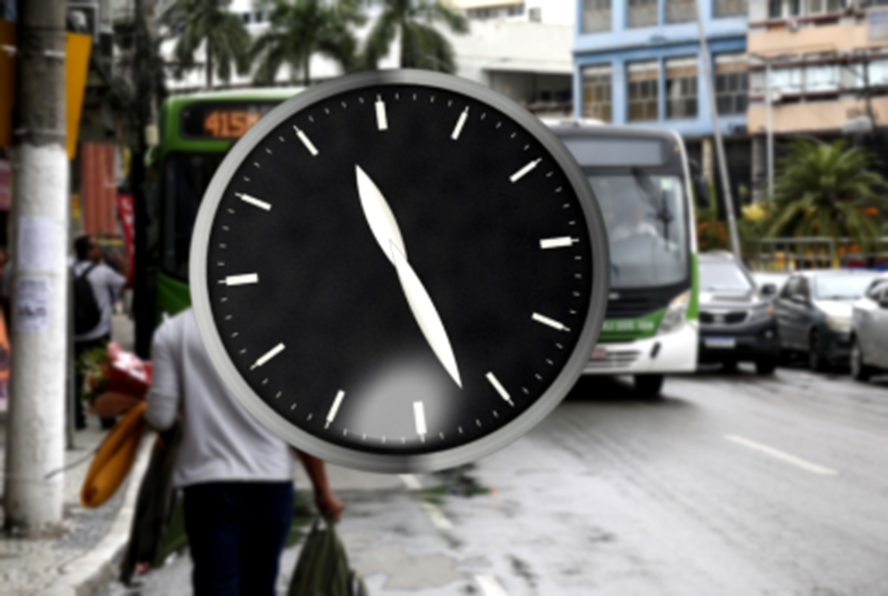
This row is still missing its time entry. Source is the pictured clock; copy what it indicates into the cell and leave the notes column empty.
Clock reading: 11:27
